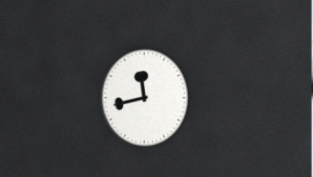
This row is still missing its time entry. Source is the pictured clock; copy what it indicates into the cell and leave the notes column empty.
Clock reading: 11:43
